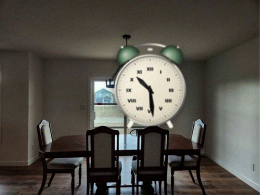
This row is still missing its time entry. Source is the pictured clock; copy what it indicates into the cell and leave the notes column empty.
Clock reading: 10:29
